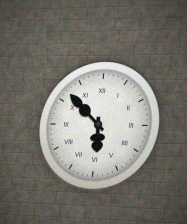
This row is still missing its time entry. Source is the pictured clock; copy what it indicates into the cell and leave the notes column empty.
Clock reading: 5:52
